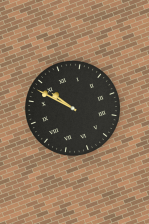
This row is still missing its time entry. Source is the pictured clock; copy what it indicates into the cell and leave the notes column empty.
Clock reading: 10:53
